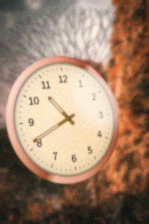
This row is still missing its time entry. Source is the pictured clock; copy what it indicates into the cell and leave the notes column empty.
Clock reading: 10:41
